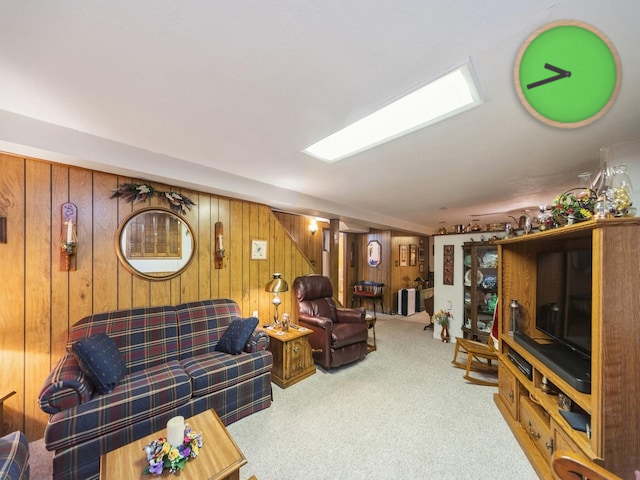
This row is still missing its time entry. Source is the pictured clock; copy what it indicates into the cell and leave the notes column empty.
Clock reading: 9:42
